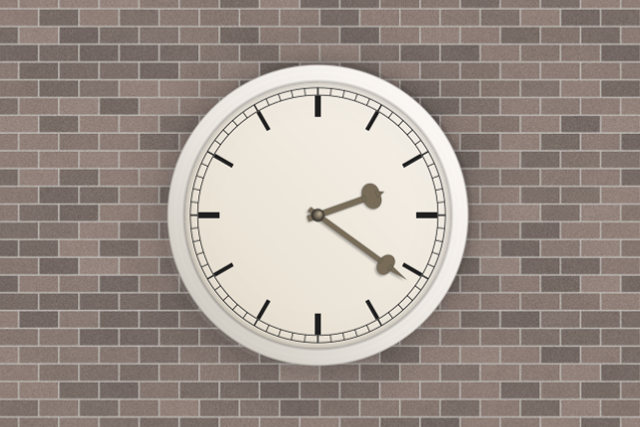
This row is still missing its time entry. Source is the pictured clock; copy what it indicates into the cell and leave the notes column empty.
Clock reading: 2:21
